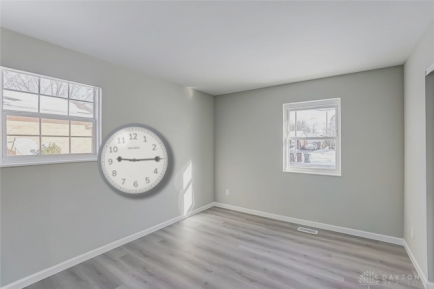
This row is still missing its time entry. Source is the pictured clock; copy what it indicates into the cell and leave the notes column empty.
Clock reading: 9:15
